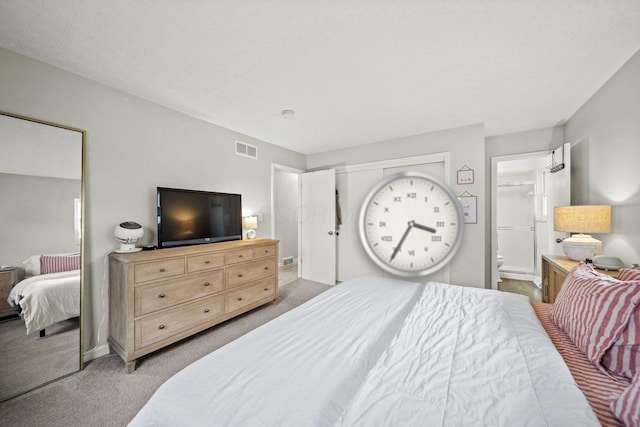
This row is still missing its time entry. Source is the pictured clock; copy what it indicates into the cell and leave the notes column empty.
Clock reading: 3:35
